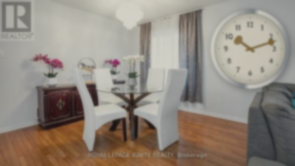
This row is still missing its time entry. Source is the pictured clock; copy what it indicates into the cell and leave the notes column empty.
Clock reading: 10:12
